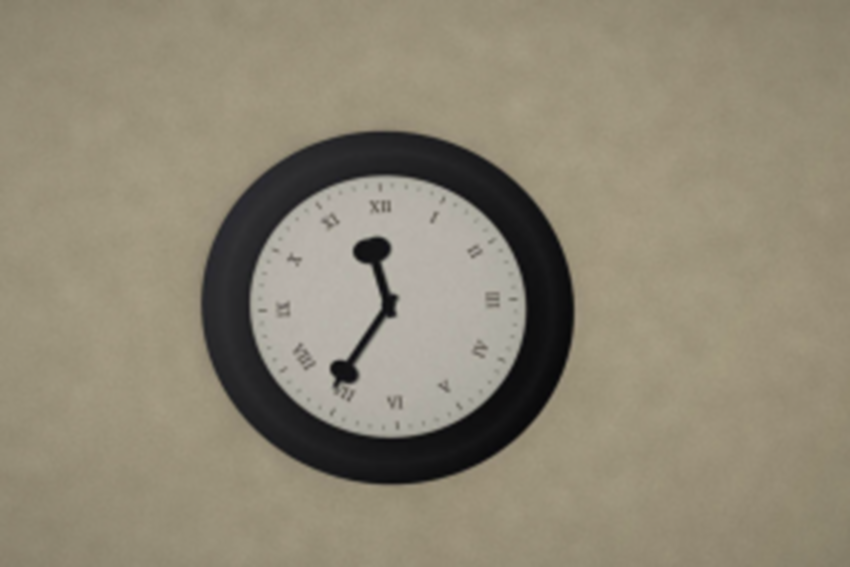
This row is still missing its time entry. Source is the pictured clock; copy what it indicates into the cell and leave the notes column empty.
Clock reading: 11:36
